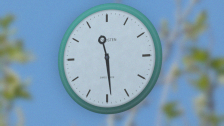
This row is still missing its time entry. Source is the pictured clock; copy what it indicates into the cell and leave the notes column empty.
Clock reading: 11:29
